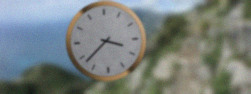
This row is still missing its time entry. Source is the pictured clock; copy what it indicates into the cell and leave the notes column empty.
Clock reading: 3:38
